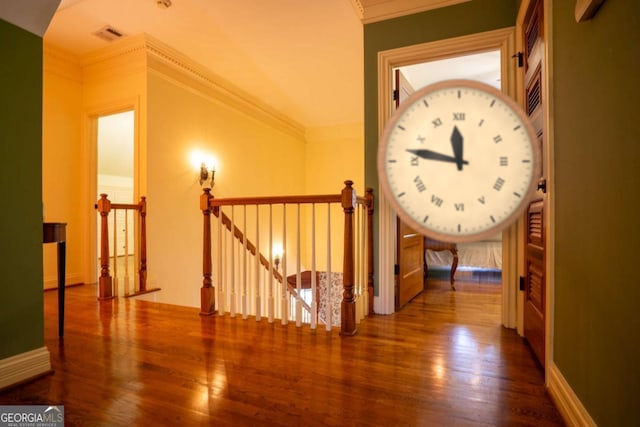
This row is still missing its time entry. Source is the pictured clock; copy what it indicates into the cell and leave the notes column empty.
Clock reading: 11:47
